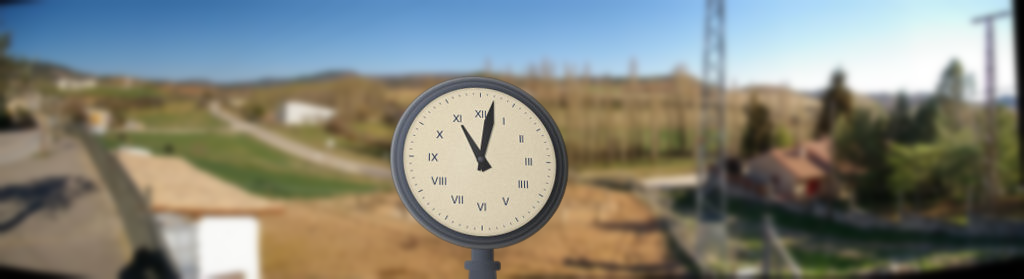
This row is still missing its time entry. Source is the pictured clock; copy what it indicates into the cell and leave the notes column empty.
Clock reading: 11:02
